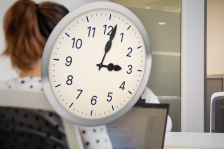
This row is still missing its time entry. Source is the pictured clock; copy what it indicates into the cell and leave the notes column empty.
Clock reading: 3:02
